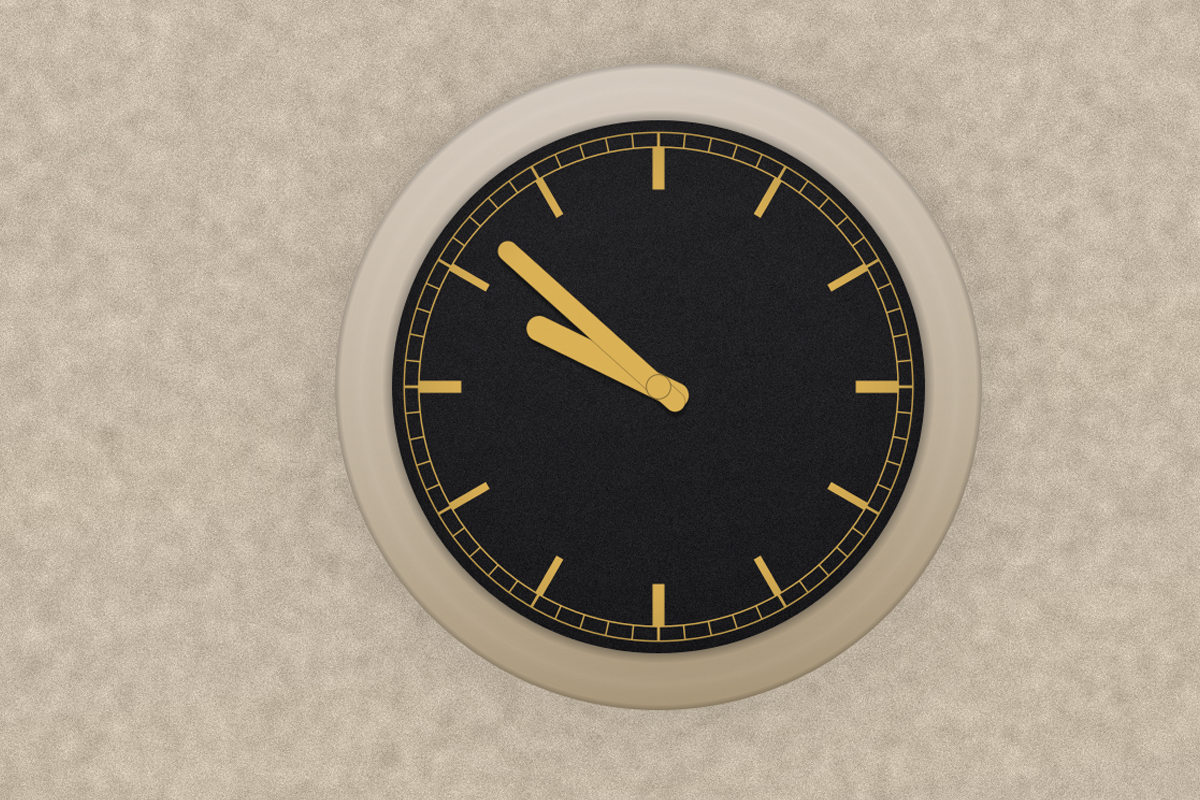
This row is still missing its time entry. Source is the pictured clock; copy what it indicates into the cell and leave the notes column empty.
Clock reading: 9:52
